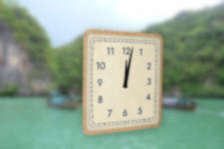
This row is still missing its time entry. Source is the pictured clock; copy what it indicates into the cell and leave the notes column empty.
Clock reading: 12:02
